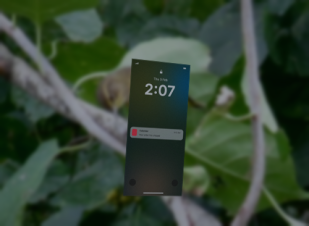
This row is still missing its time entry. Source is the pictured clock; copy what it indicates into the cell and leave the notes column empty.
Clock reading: 2:07
